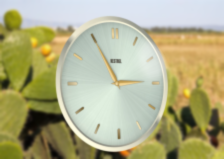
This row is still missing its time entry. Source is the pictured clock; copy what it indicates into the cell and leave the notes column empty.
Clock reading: 2:55
